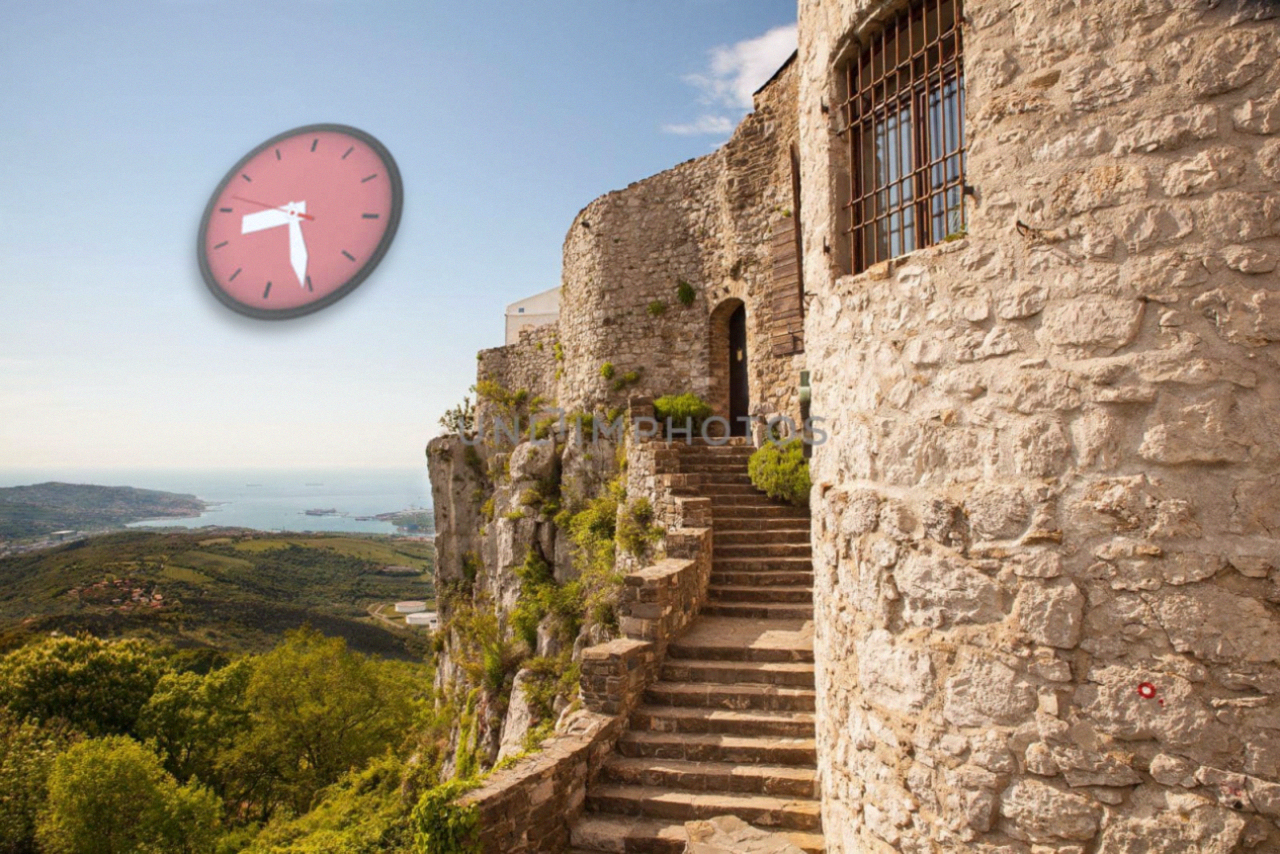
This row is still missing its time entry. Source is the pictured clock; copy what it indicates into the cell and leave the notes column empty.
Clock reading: 8:25:47
